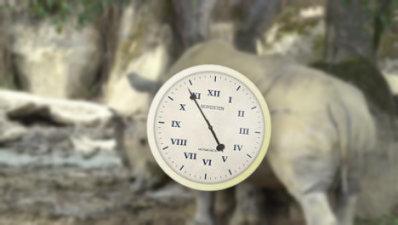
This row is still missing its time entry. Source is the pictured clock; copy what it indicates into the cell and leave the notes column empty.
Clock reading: 4:54
